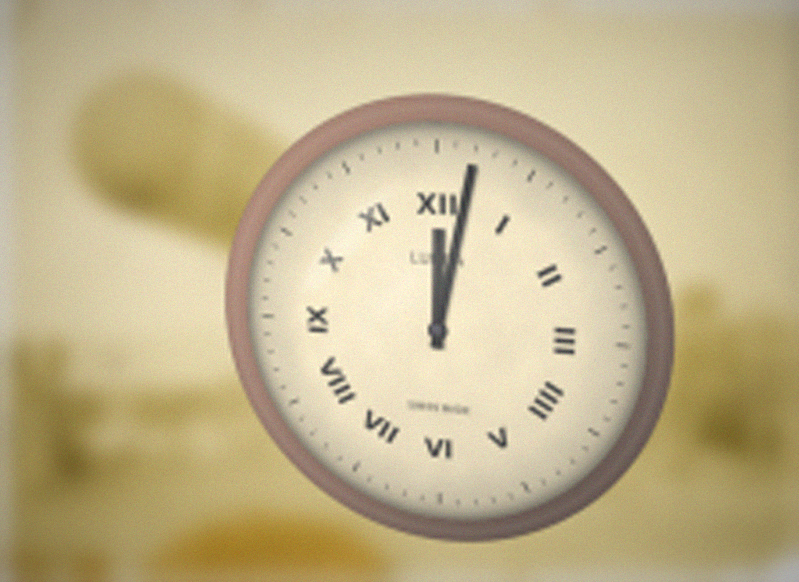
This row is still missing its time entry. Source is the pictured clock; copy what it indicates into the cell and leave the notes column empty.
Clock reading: 12:02
